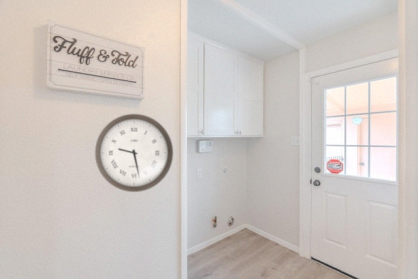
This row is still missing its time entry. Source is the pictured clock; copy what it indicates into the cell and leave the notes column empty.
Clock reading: 9:28
